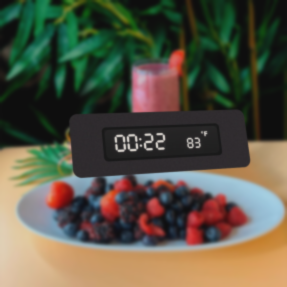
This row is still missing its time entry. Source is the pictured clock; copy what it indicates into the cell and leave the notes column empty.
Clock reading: 0:22
